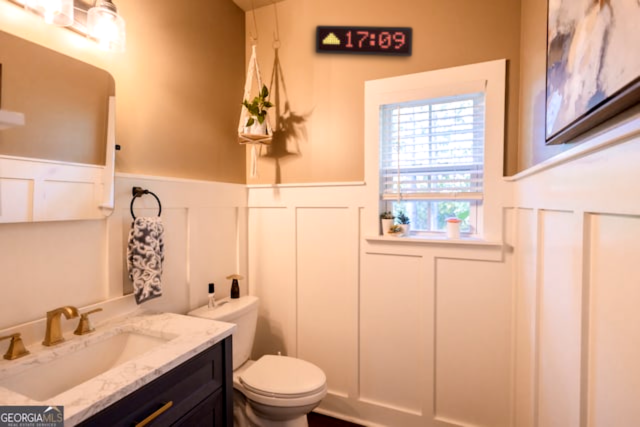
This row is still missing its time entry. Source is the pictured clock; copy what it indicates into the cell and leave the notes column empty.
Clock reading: 17:09
